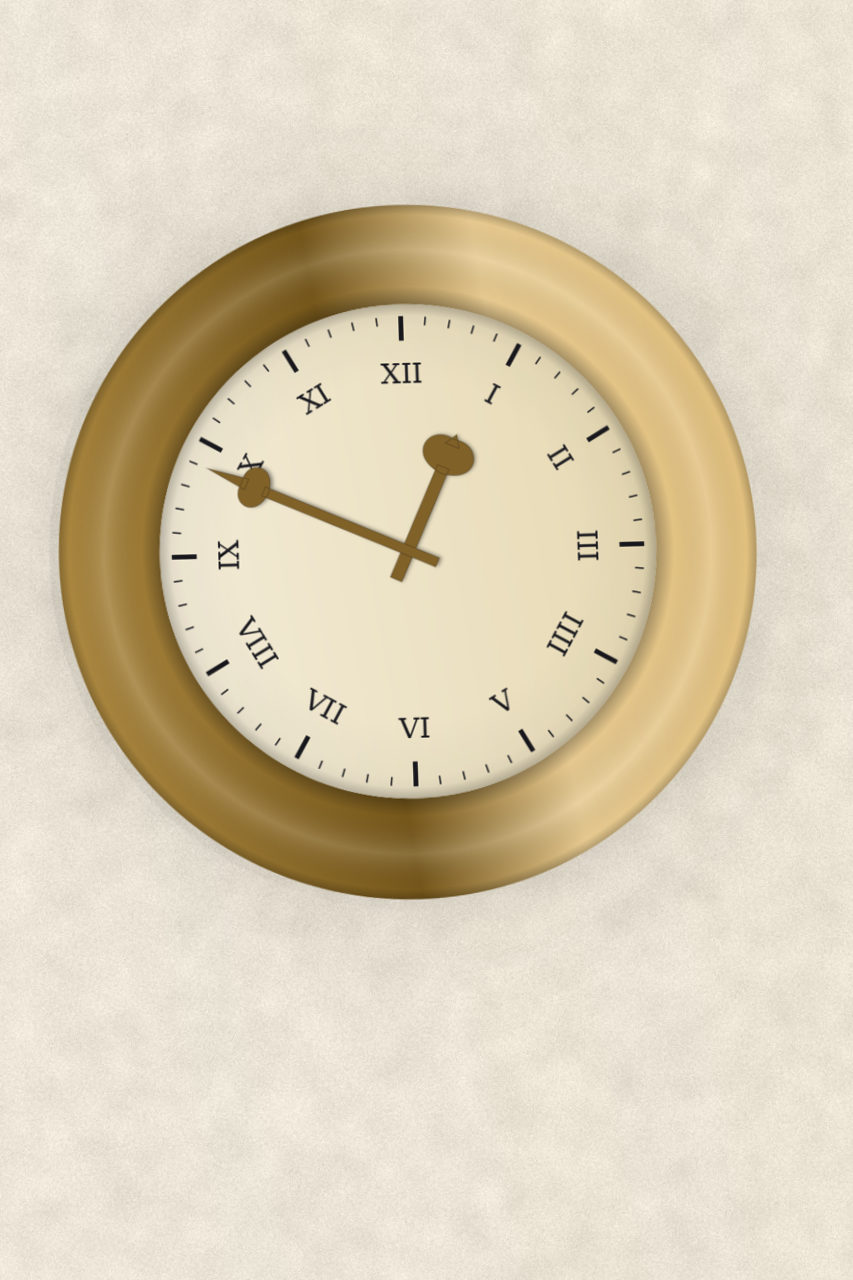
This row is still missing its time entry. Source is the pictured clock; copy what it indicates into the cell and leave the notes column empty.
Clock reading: 12:49
